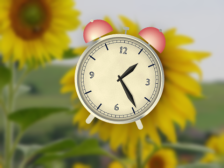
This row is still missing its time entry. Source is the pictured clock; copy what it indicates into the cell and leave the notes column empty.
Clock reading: 1:24
